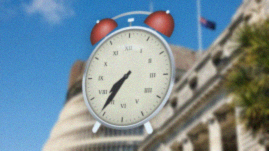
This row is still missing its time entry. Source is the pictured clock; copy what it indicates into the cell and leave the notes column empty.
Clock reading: 7:36
